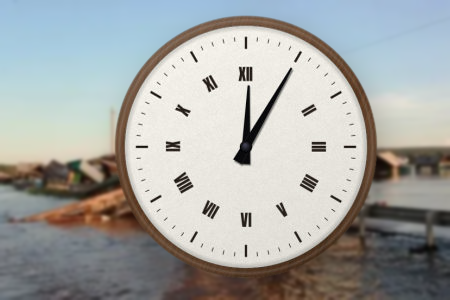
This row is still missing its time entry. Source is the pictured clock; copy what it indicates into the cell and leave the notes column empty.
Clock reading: 12:05
